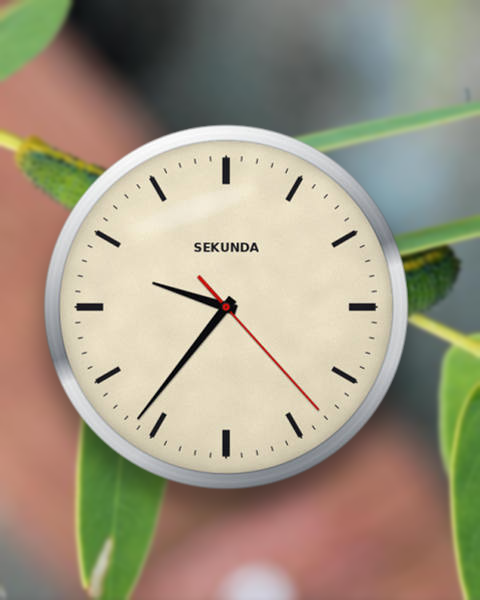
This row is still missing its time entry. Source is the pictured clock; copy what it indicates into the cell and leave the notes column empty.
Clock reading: 9:36:23
